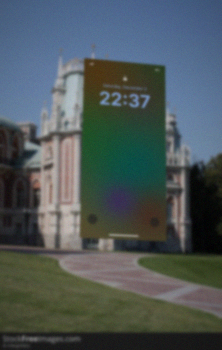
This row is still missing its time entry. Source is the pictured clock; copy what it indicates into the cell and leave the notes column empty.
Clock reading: 22:37
